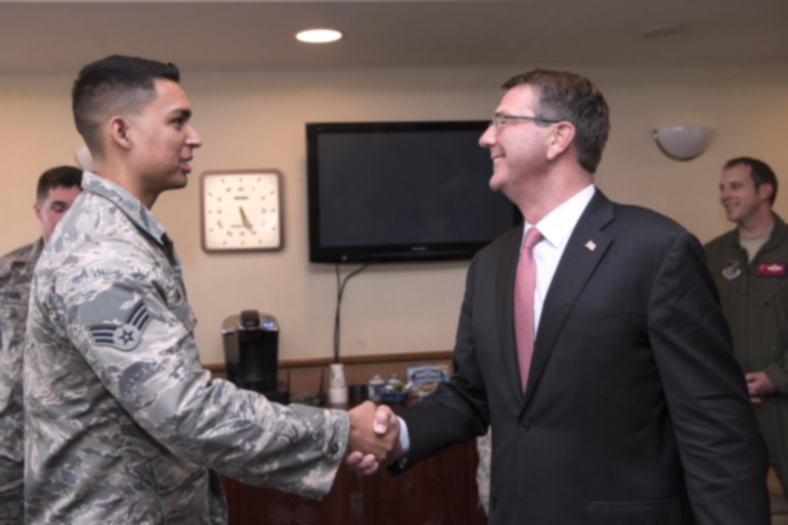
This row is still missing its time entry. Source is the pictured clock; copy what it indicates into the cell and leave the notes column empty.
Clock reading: 5:26
